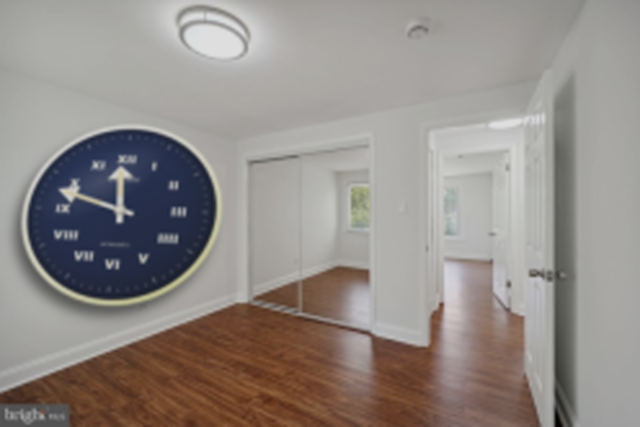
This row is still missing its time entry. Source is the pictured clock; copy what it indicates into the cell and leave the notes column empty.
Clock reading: 11:48
